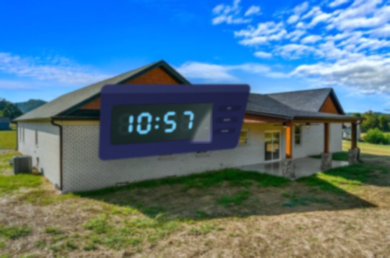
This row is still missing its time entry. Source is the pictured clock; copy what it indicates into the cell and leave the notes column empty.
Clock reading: 10:57
